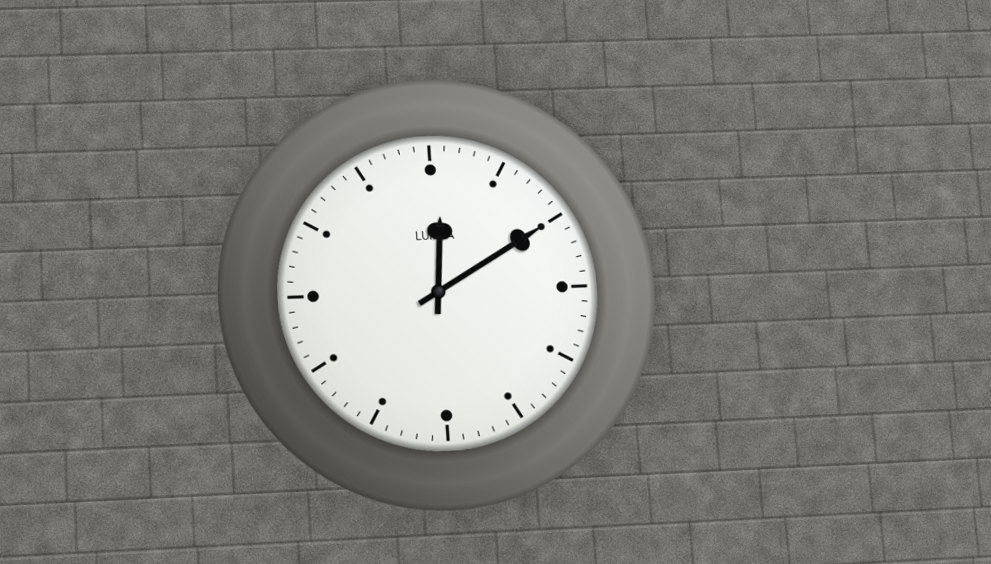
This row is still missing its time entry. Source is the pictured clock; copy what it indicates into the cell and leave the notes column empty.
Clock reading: 12:10
